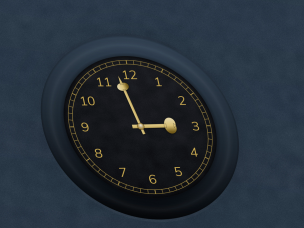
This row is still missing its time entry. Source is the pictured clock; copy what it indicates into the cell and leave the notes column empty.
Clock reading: 2:58
